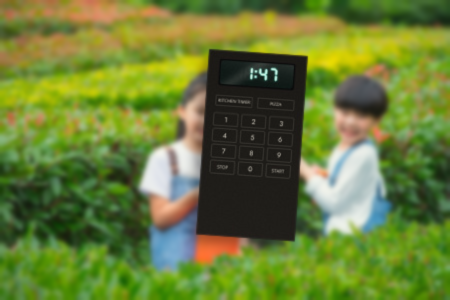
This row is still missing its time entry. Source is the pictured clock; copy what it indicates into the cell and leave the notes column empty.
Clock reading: 1:47
